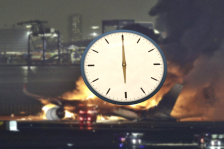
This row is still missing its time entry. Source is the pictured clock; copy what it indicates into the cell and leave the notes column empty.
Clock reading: 6:00
